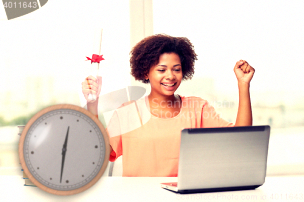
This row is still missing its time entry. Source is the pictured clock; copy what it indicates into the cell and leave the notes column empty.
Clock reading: 12:32
